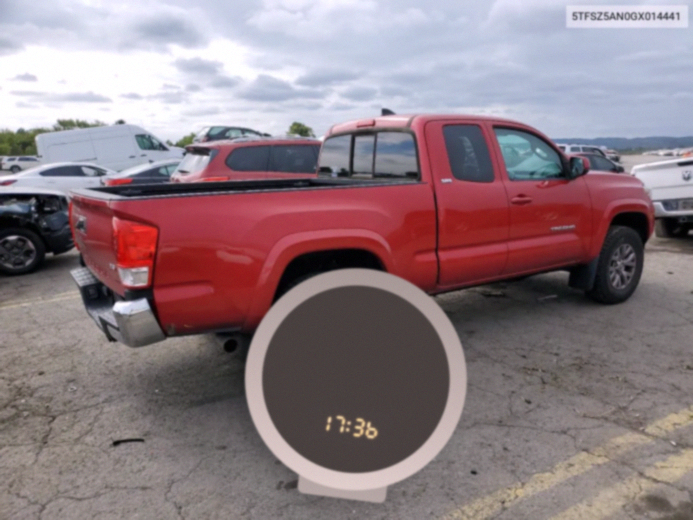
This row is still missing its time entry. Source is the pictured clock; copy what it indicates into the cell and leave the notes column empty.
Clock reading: 17:36
